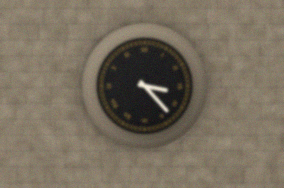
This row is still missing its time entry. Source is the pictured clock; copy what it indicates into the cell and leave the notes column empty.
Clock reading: 3:23
